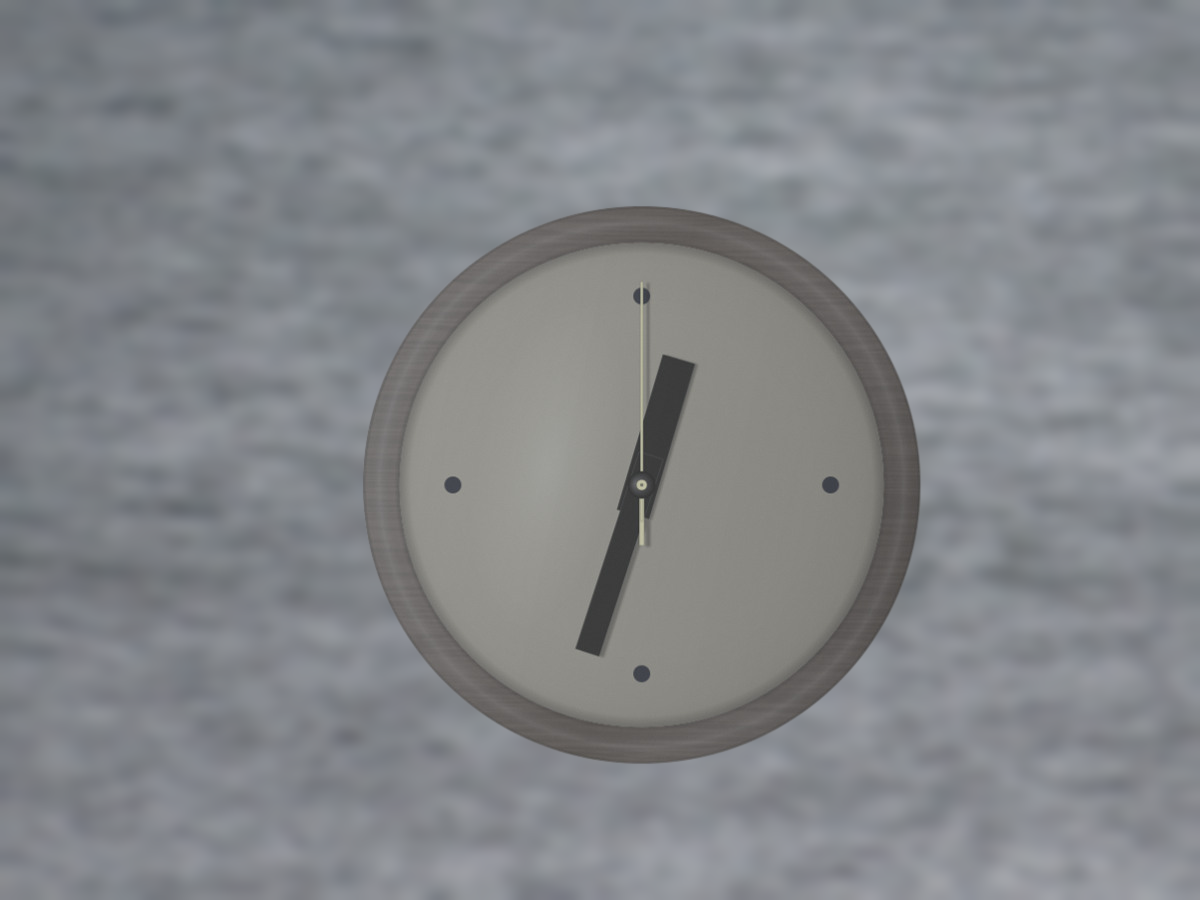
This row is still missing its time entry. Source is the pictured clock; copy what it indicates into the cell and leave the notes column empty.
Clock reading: 12:33:00
